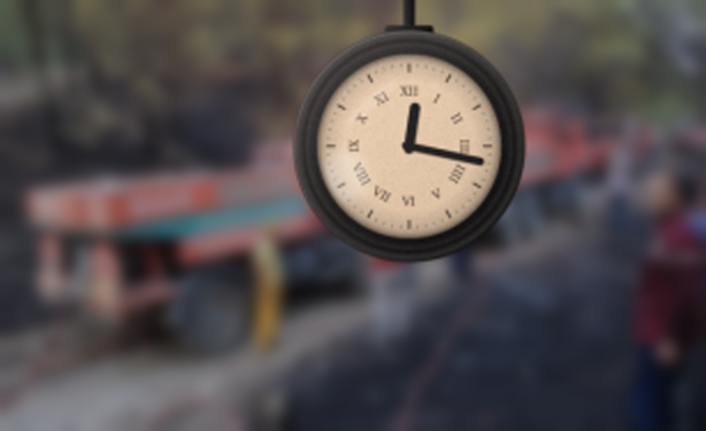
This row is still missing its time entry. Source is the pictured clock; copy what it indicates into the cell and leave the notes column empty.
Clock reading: 12:17
